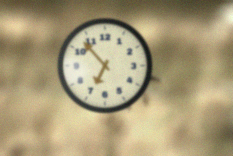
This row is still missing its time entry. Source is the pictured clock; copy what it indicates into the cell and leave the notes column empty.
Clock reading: 6:53
